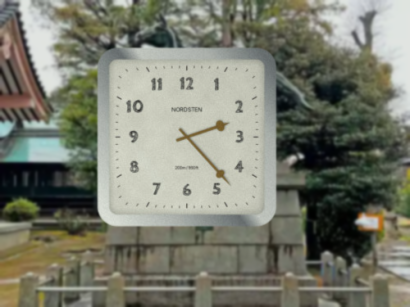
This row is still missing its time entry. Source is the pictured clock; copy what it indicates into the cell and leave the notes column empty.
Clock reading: 2:23
